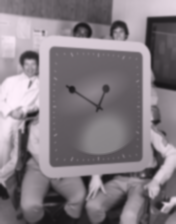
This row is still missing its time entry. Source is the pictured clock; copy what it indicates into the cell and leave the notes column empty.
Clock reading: 12:50
